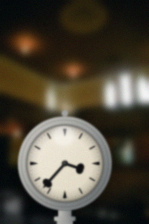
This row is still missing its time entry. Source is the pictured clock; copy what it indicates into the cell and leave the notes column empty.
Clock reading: 3:37
